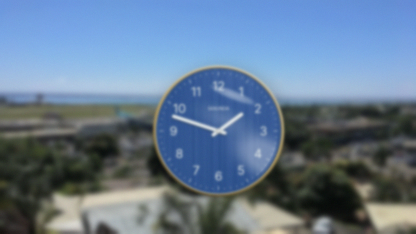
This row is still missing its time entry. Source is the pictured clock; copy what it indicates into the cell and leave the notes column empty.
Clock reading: 1:48
